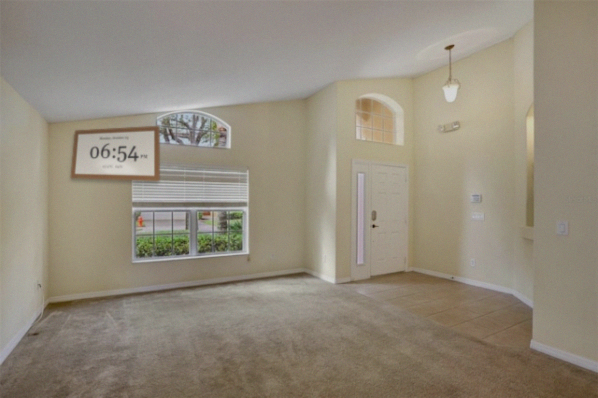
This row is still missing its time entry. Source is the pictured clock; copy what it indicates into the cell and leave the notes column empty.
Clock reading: 6:54
